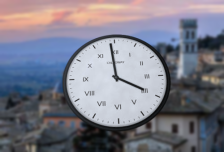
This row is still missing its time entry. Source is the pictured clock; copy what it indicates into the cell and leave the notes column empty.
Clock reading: 3:59
